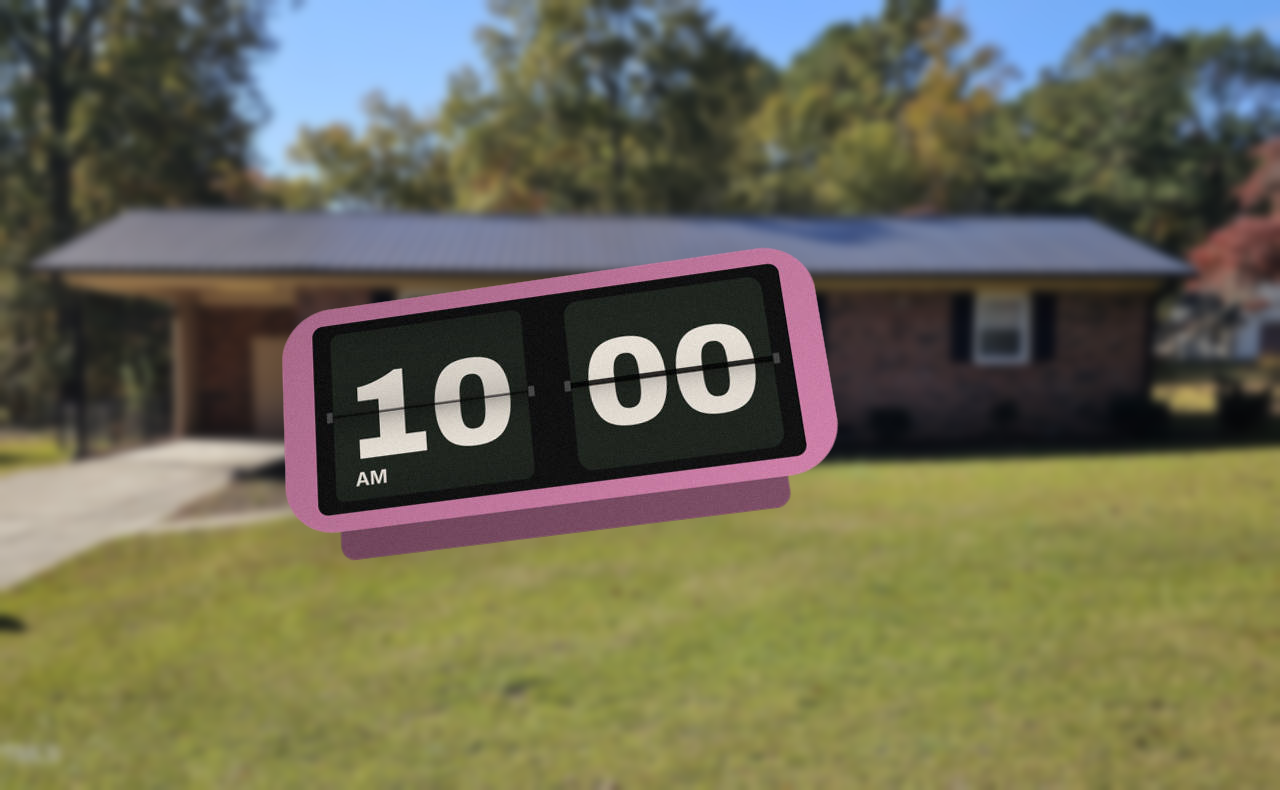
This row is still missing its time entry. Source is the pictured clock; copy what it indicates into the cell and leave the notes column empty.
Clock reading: 10:00
